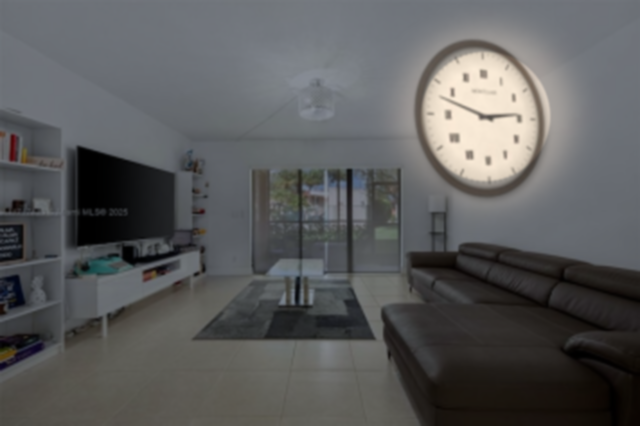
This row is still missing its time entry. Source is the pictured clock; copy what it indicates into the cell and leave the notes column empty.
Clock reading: 2:48
